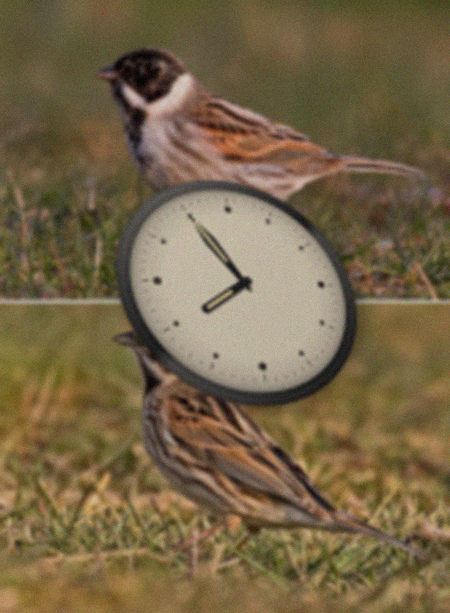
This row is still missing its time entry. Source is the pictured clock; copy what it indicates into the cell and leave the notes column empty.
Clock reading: 7:55
